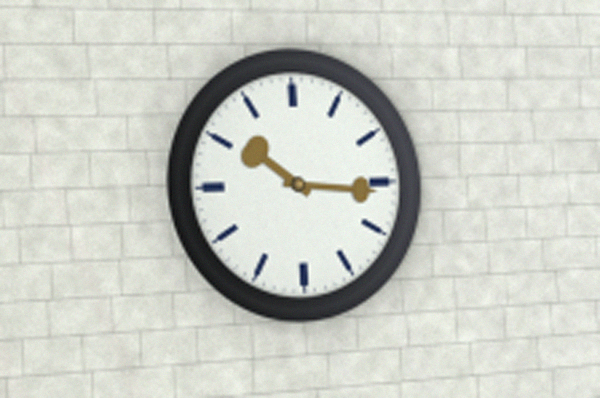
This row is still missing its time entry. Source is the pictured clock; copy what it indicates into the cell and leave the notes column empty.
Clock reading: 10:16
